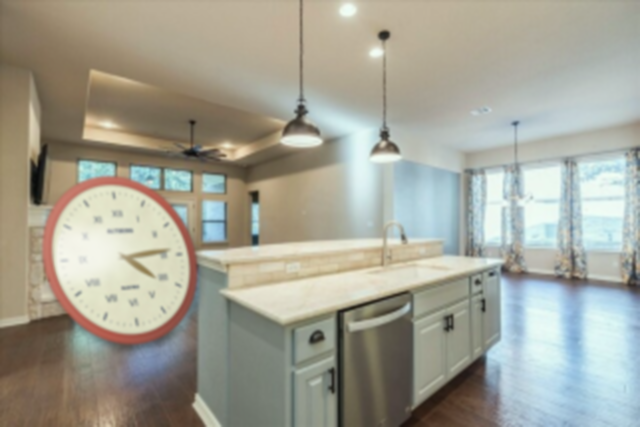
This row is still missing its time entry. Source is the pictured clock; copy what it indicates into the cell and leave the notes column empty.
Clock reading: 4:14
